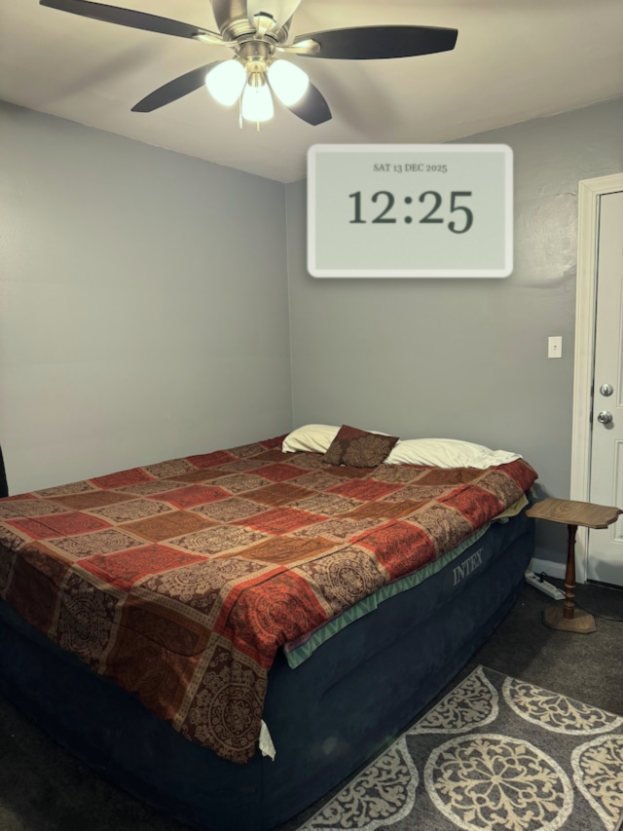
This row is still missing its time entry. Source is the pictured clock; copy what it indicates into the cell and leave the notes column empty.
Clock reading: 12:25
